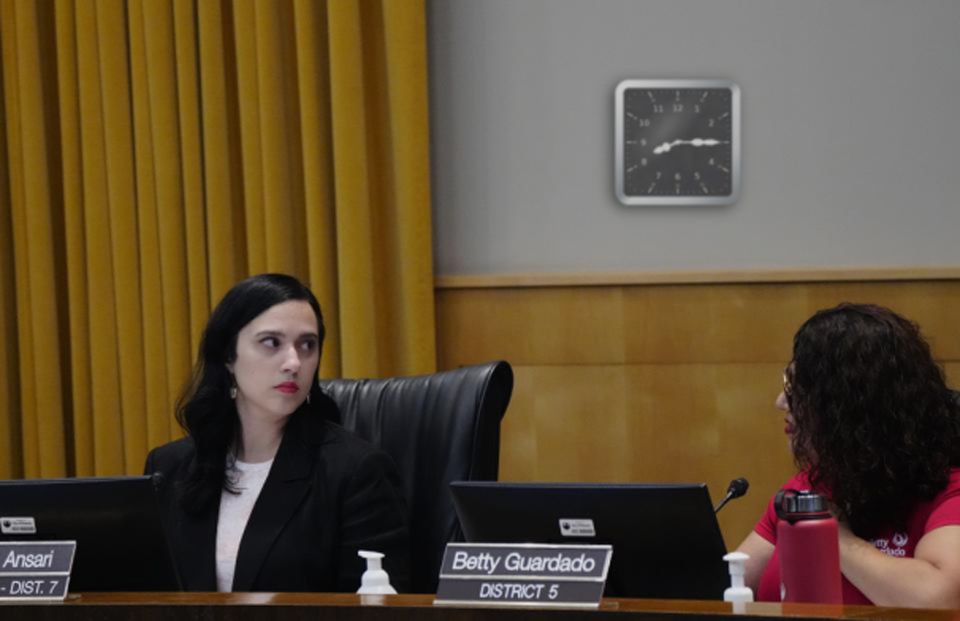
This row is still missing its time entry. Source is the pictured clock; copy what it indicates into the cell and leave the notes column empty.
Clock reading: 8:15
